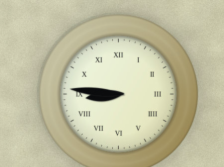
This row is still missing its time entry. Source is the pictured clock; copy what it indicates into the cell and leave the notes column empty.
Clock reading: 8:46
